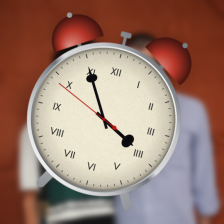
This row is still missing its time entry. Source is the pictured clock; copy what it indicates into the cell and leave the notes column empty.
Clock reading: 3:54:49
